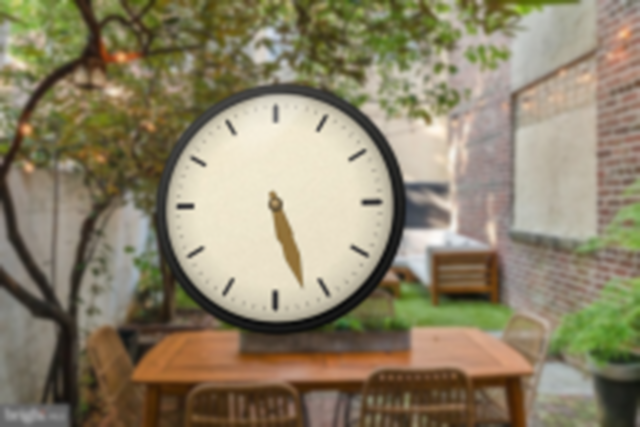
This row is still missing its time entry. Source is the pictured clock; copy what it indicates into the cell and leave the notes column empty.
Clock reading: 5:27
